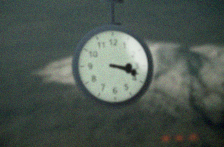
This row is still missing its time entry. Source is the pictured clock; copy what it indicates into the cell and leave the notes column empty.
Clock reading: 3:18
